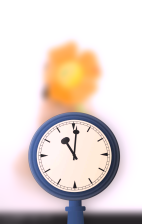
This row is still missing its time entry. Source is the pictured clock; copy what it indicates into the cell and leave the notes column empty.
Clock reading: 11:01
